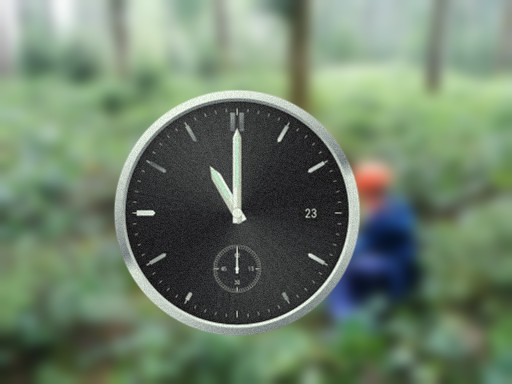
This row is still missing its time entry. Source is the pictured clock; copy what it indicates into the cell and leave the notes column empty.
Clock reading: 11:00
